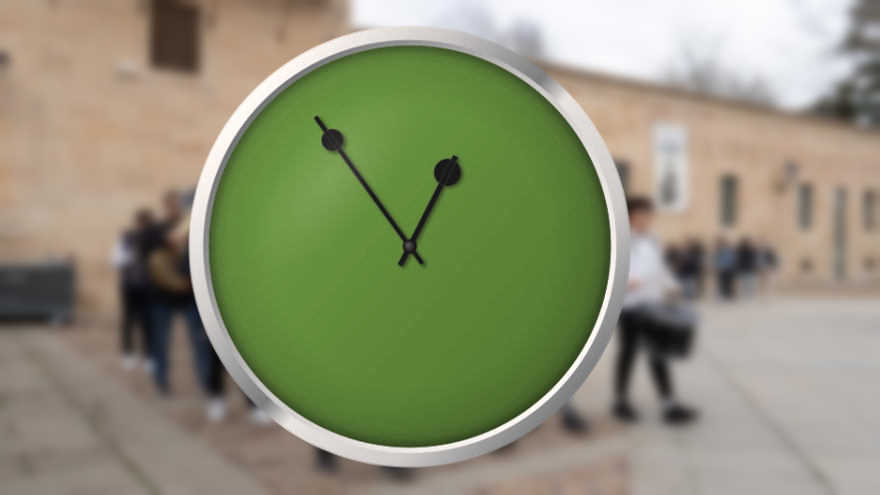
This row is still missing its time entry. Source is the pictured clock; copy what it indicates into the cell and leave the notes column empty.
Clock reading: 12:54
